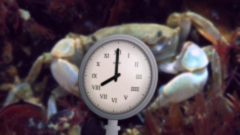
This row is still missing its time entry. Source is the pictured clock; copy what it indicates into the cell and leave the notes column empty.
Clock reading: 8:00
